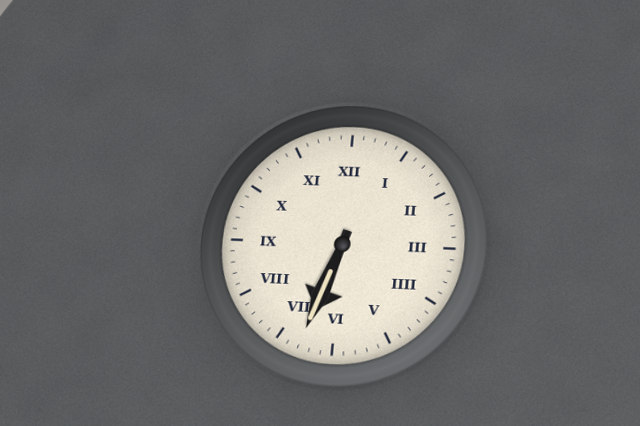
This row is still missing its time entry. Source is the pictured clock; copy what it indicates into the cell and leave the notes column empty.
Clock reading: 6:33
